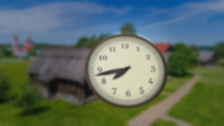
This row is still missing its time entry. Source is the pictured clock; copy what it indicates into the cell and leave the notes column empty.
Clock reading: 7:43
